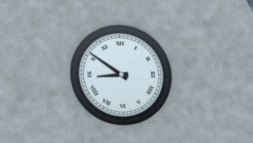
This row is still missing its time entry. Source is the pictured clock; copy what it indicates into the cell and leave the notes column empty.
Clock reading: 8:51
